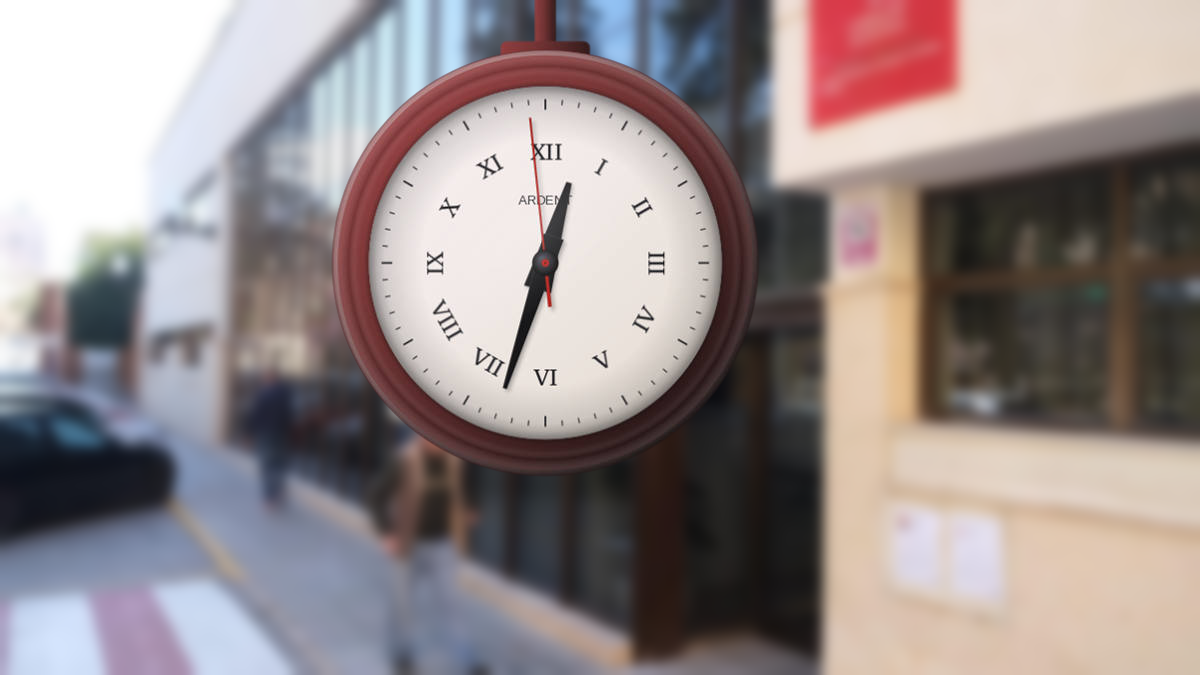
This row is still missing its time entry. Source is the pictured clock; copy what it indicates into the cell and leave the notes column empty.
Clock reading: 12:32:59
